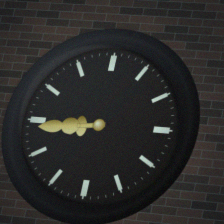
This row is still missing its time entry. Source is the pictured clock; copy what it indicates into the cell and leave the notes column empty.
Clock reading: 8:44
